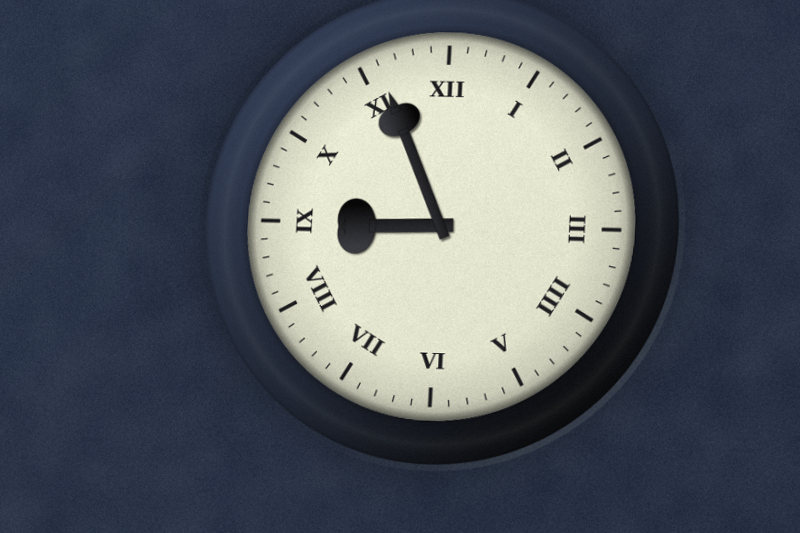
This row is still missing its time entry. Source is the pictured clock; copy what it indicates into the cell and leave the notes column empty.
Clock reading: 8:56
